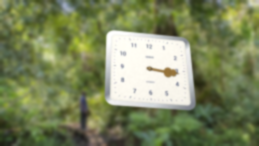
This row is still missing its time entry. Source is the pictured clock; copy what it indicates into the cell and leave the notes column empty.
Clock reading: 3:16
